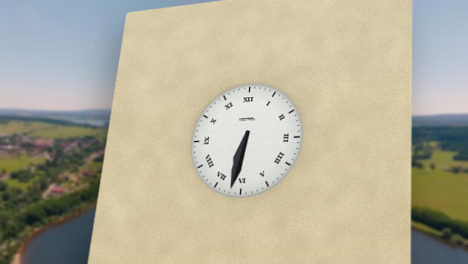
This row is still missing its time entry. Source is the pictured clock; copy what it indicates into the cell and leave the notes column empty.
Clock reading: 6:32
